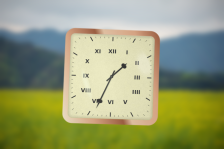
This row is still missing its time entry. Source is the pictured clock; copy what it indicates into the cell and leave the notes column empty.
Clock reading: 1:34
